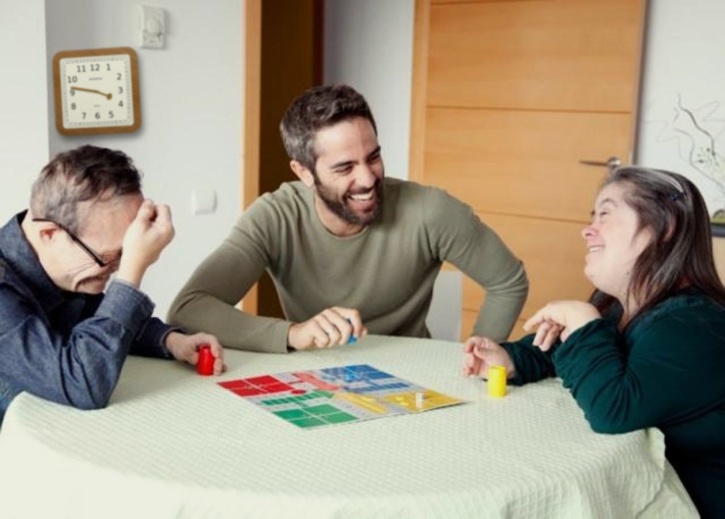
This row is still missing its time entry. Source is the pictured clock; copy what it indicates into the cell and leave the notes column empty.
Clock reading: 3:47
